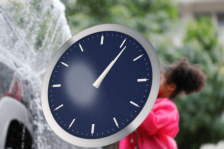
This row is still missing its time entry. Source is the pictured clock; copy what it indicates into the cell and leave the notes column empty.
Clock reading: 1:06
